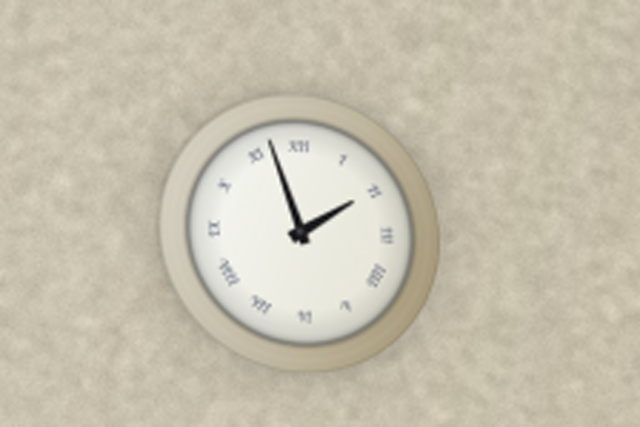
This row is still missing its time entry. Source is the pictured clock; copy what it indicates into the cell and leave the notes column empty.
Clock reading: 1:57
